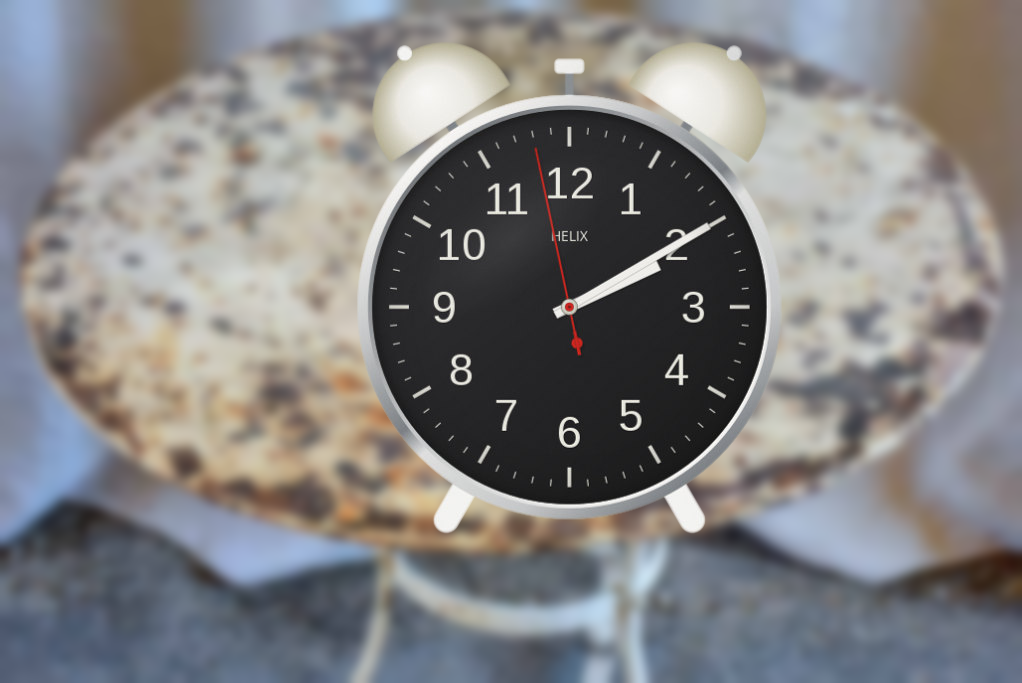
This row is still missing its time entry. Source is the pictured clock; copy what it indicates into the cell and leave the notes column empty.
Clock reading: 2:09:58
